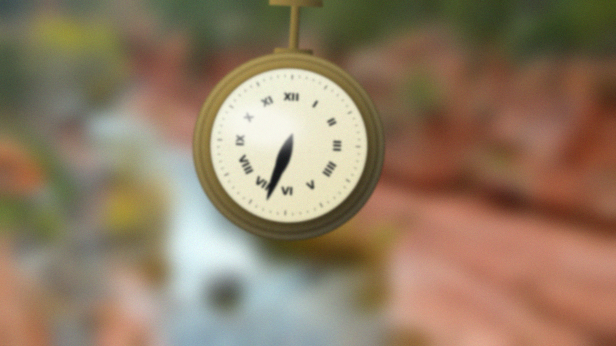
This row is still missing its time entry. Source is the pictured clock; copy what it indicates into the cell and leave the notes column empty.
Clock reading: 6:33
